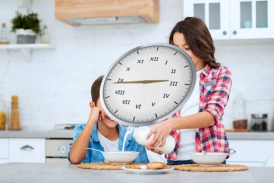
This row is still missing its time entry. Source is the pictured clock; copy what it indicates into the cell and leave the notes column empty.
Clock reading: 2:44
